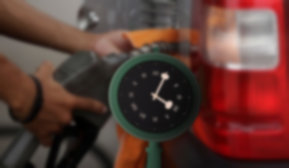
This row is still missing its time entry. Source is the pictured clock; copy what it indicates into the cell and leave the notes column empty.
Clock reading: 4:04
